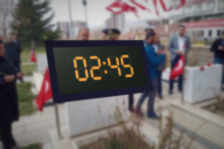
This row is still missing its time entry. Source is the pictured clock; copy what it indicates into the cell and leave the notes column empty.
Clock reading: 2:45
